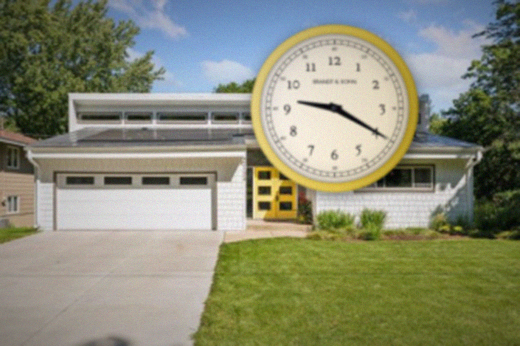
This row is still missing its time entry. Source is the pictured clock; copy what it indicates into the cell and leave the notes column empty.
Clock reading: 9:20
